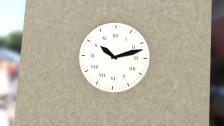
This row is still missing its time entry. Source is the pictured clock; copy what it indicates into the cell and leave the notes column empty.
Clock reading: 10:12
